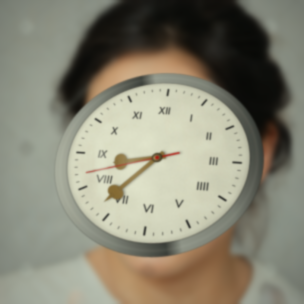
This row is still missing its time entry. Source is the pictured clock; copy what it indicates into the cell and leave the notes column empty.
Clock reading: 8:36:42
